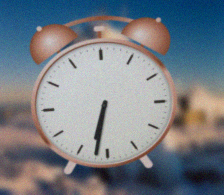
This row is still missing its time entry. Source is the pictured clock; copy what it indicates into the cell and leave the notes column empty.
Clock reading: 6:32
